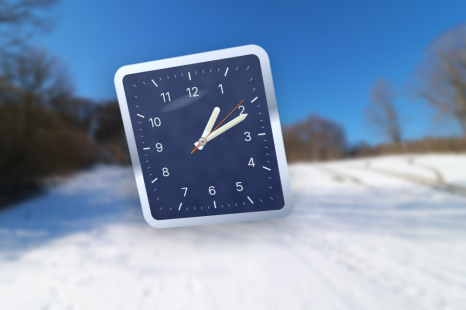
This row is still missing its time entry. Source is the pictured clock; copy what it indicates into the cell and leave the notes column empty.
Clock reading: 1:11:09
